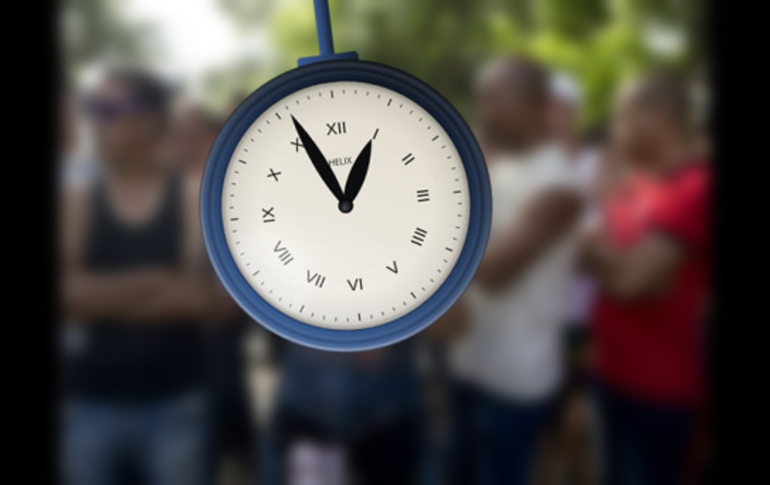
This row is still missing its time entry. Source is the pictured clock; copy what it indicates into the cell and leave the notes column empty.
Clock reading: 12:56
